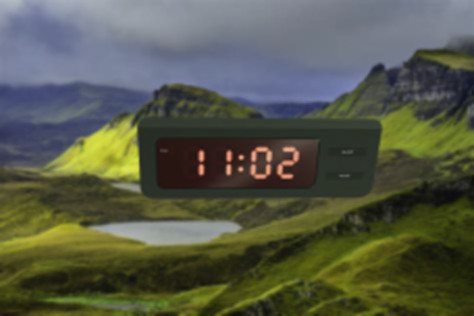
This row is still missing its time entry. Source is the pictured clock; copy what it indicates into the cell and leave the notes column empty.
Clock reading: 11:02
